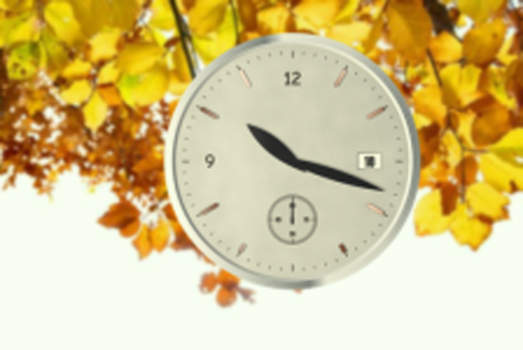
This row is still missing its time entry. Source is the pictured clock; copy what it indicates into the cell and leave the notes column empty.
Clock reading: 10:18
